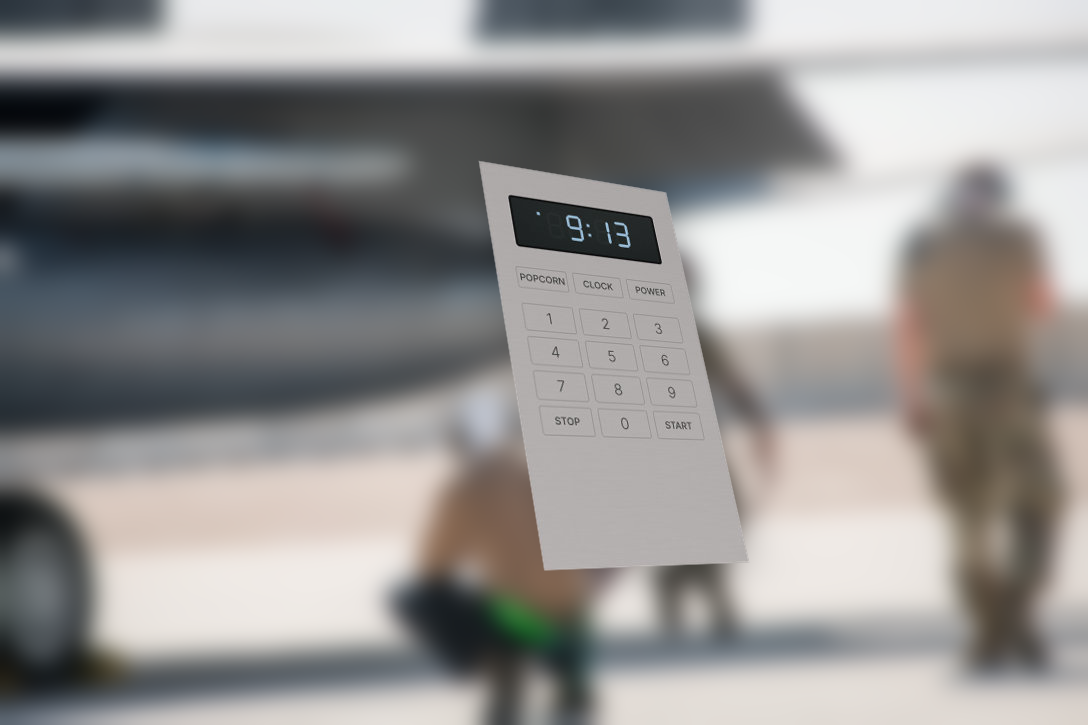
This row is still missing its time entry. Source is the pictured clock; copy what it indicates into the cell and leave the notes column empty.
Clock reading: 9:13
